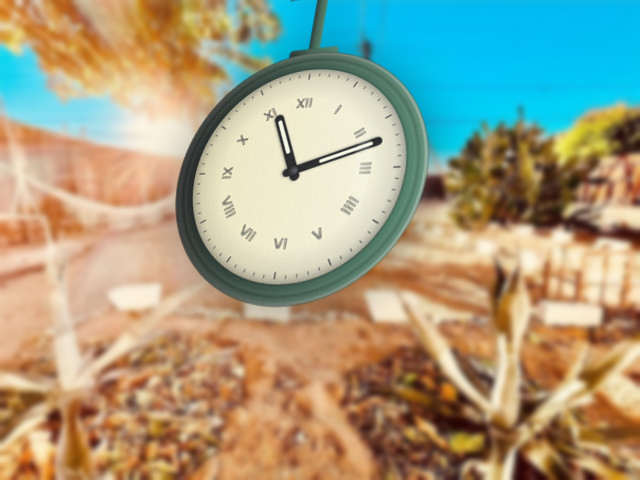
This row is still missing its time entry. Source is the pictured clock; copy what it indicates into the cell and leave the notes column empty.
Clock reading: 11:12
